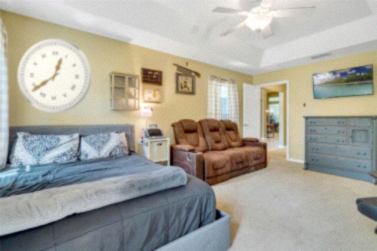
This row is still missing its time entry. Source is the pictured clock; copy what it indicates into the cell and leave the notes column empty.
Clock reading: 12:39
